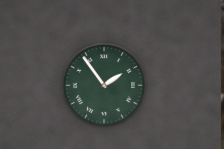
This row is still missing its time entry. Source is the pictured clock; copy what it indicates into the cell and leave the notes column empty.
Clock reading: 1:54
